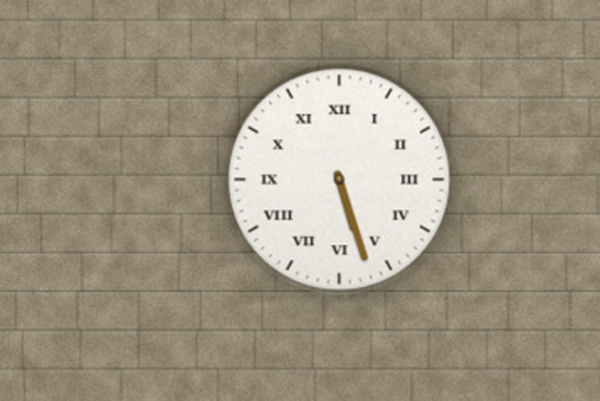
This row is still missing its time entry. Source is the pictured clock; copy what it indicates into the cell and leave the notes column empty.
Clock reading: 5:27
